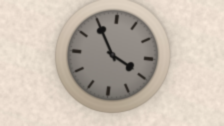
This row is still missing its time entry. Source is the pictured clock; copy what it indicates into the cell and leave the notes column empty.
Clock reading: 3:55
